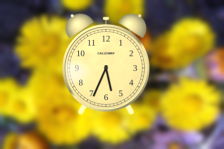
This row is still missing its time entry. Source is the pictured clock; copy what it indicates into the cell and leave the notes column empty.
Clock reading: 5:34
